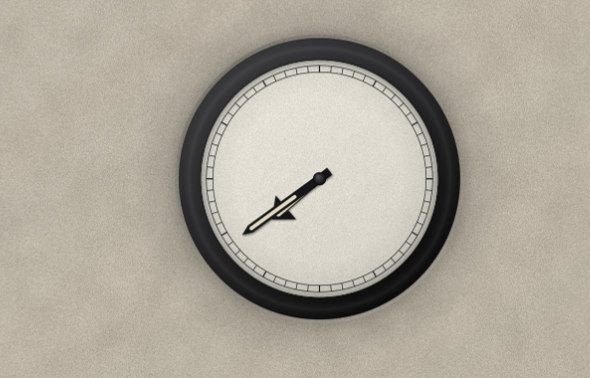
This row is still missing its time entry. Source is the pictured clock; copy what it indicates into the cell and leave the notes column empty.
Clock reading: 7:39
